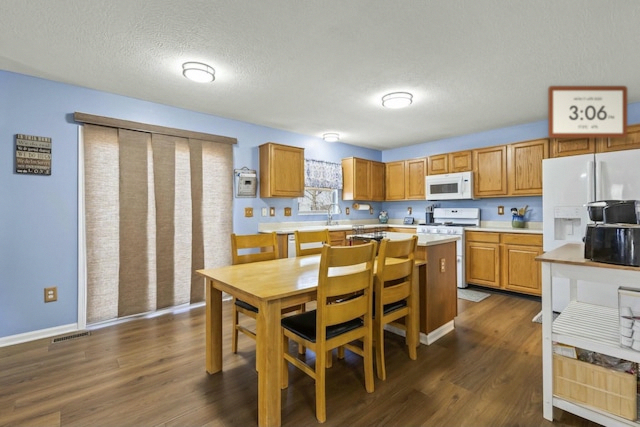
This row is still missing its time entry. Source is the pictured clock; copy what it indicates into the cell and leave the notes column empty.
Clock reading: 3:06
